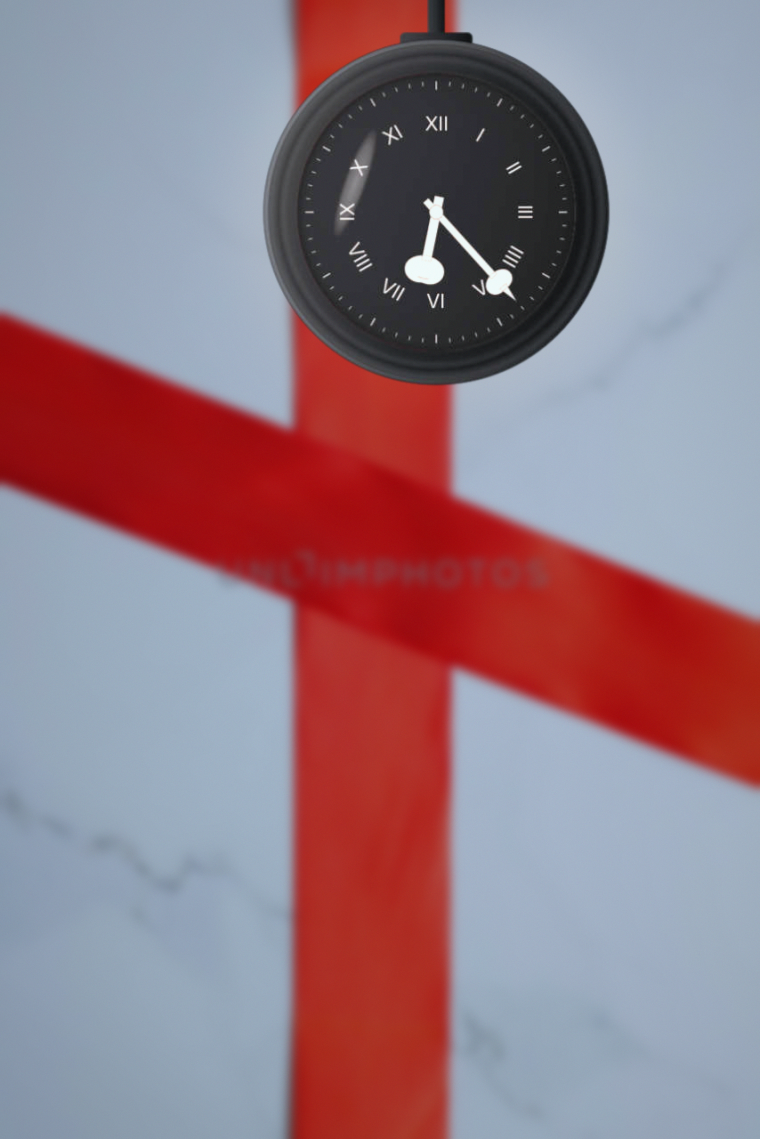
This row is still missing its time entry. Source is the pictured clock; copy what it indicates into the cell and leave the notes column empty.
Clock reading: 6:23
